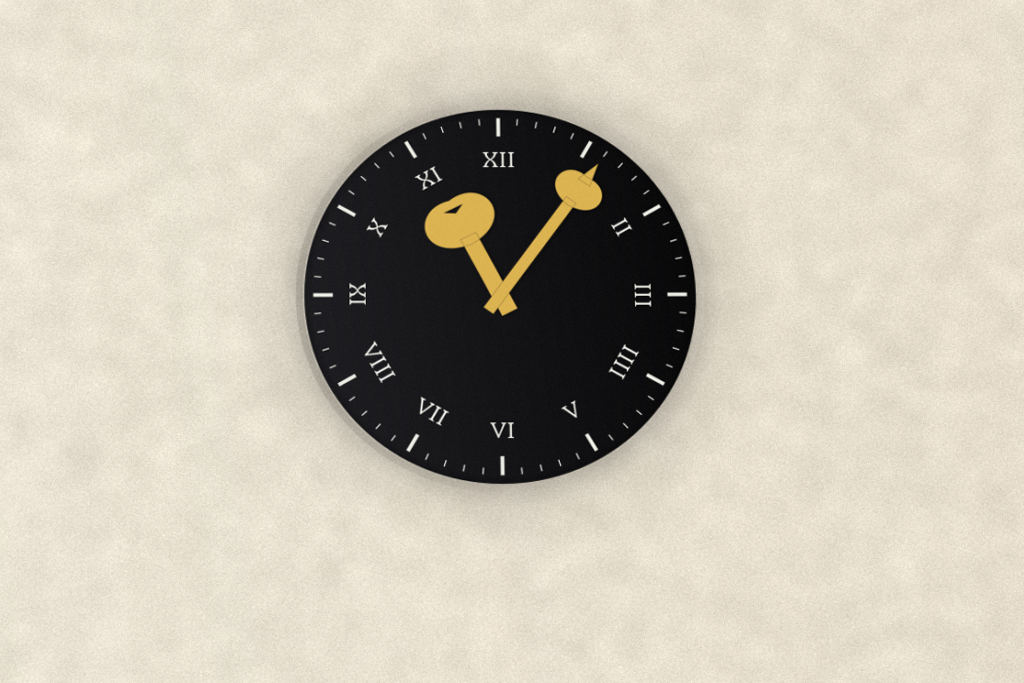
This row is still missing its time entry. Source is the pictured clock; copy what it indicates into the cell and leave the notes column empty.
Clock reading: 11:06
